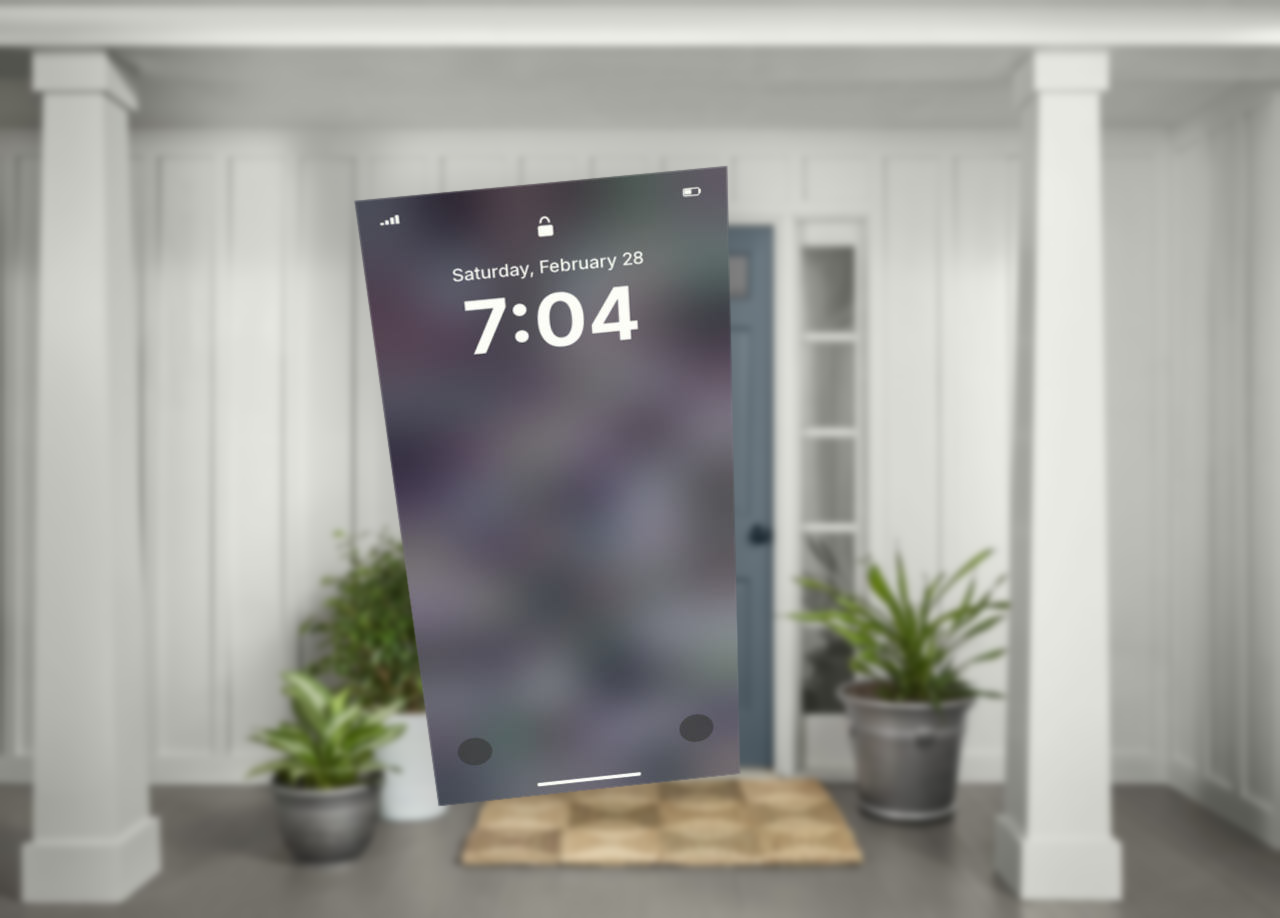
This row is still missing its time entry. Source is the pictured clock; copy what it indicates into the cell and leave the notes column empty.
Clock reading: 7:04
